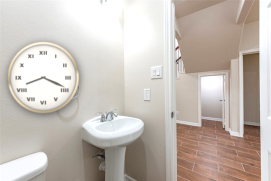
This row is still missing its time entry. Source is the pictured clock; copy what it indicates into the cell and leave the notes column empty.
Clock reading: 8:19
